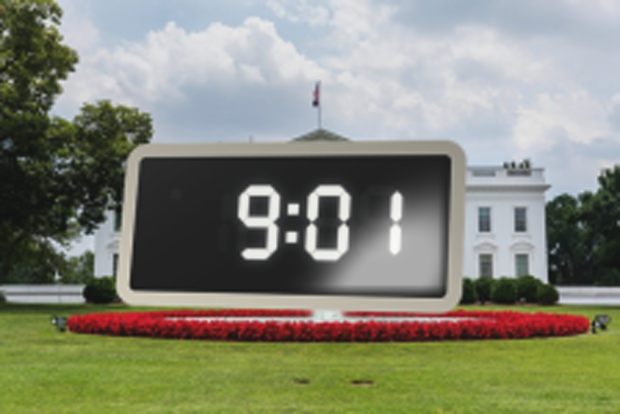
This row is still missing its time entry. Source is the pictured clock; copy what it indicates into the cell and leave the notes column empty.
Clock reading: 9:01
